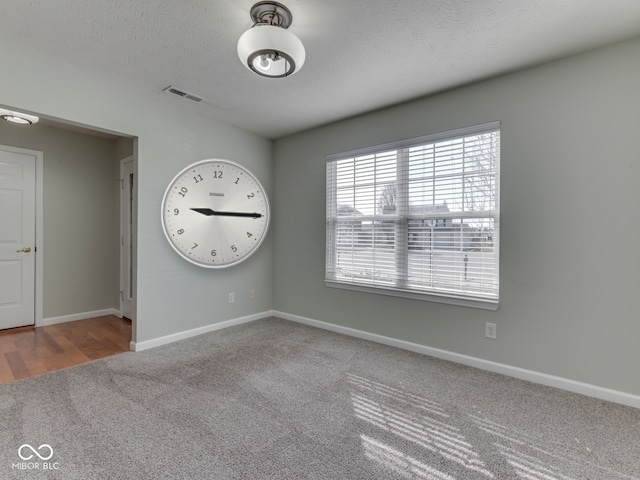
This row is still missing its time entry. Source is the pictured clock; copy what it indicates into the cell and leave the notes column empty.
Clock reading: 9:15
